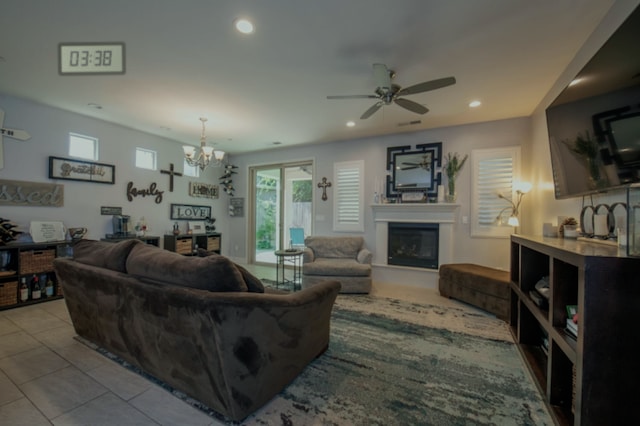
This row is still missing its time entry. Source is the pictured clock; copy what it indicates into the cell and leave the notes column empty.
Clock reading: 3:38
